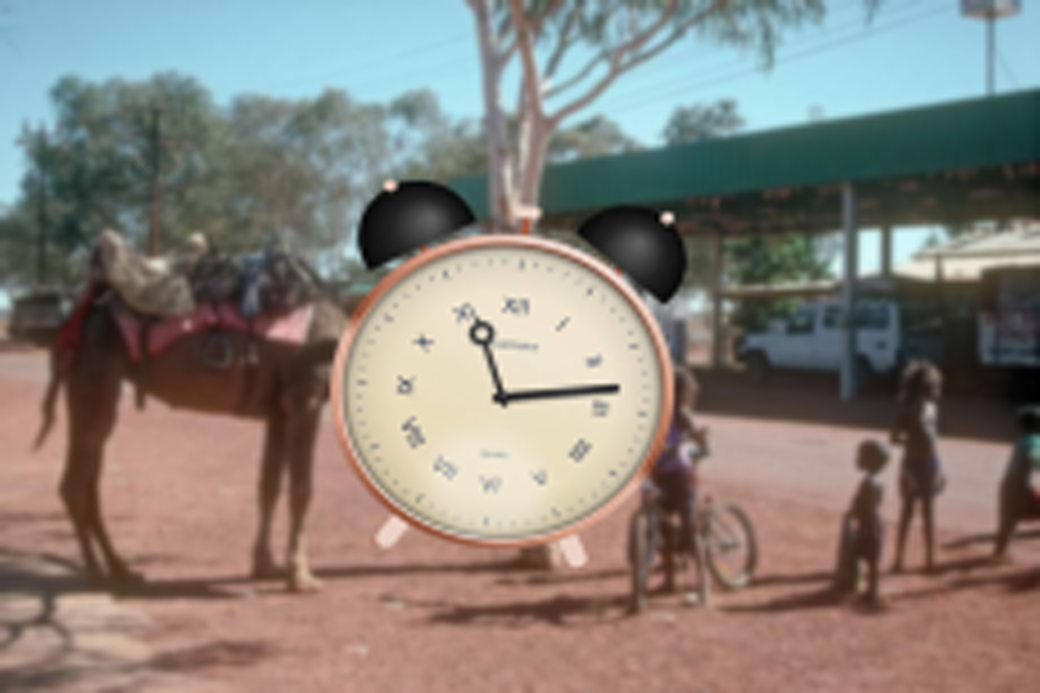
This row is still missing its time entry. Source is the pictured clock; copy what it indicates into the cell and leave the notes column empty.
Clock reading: 11:13
